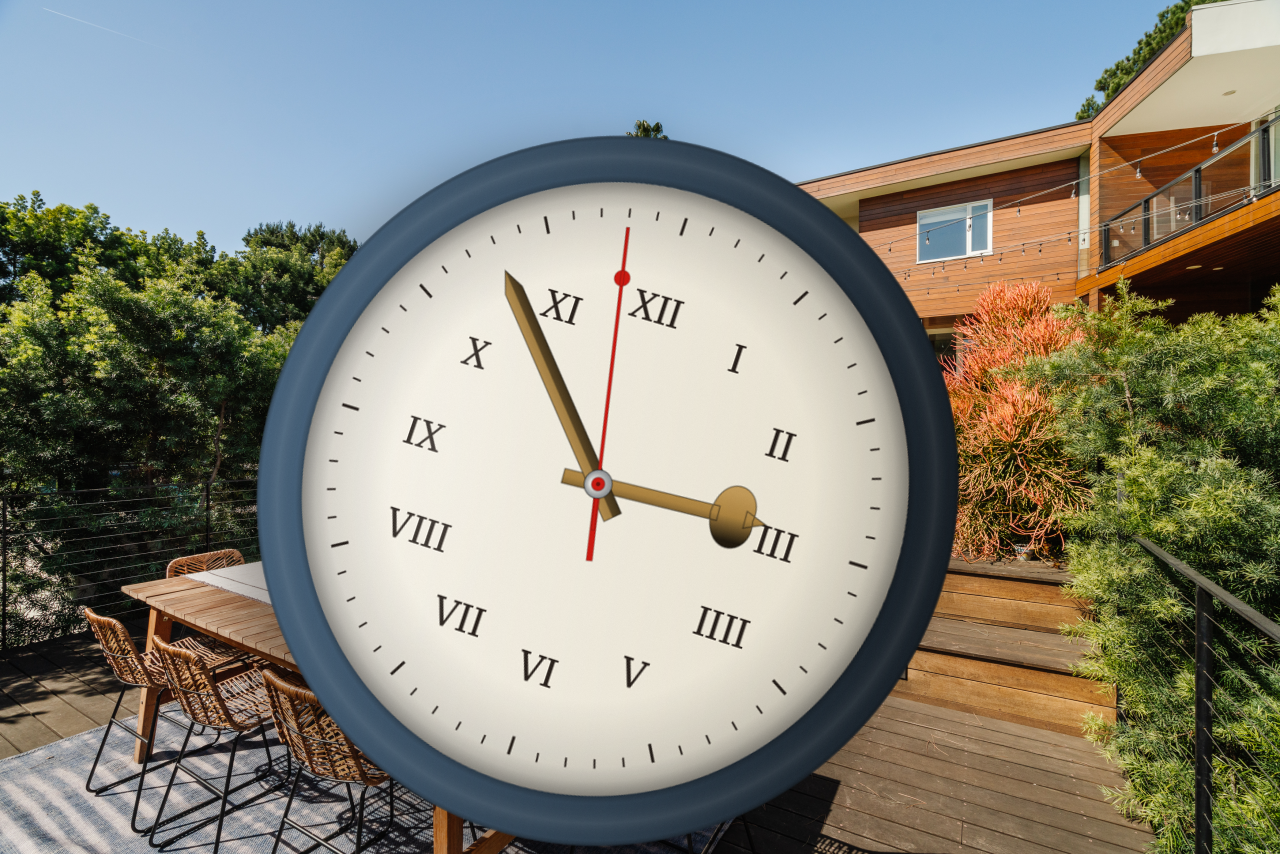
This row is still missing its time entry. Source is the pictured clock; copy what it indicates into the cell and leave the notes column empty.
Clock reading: 2:52:58
